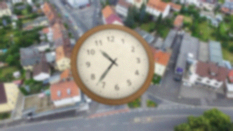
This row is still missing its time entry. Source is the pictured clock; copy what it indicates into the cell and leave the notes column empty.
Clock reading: 10:37
